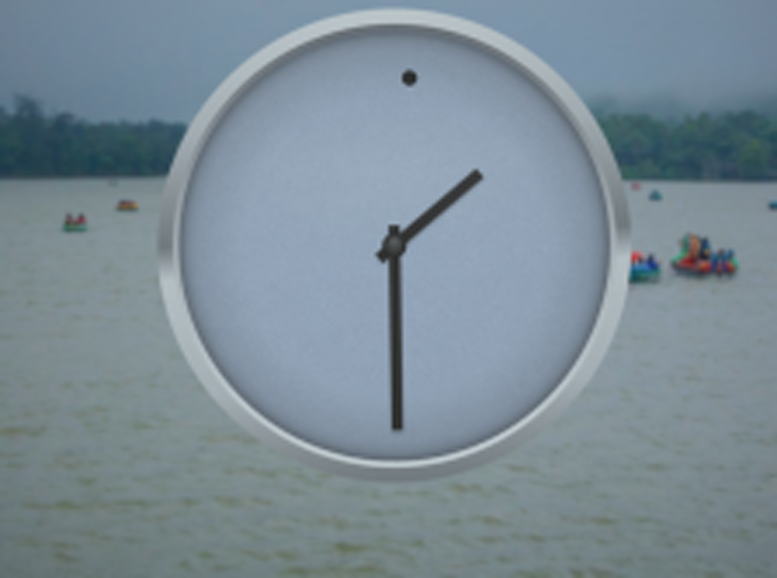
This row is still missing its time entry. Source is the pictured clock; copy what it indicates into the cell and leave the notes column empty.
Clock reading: 1:29
